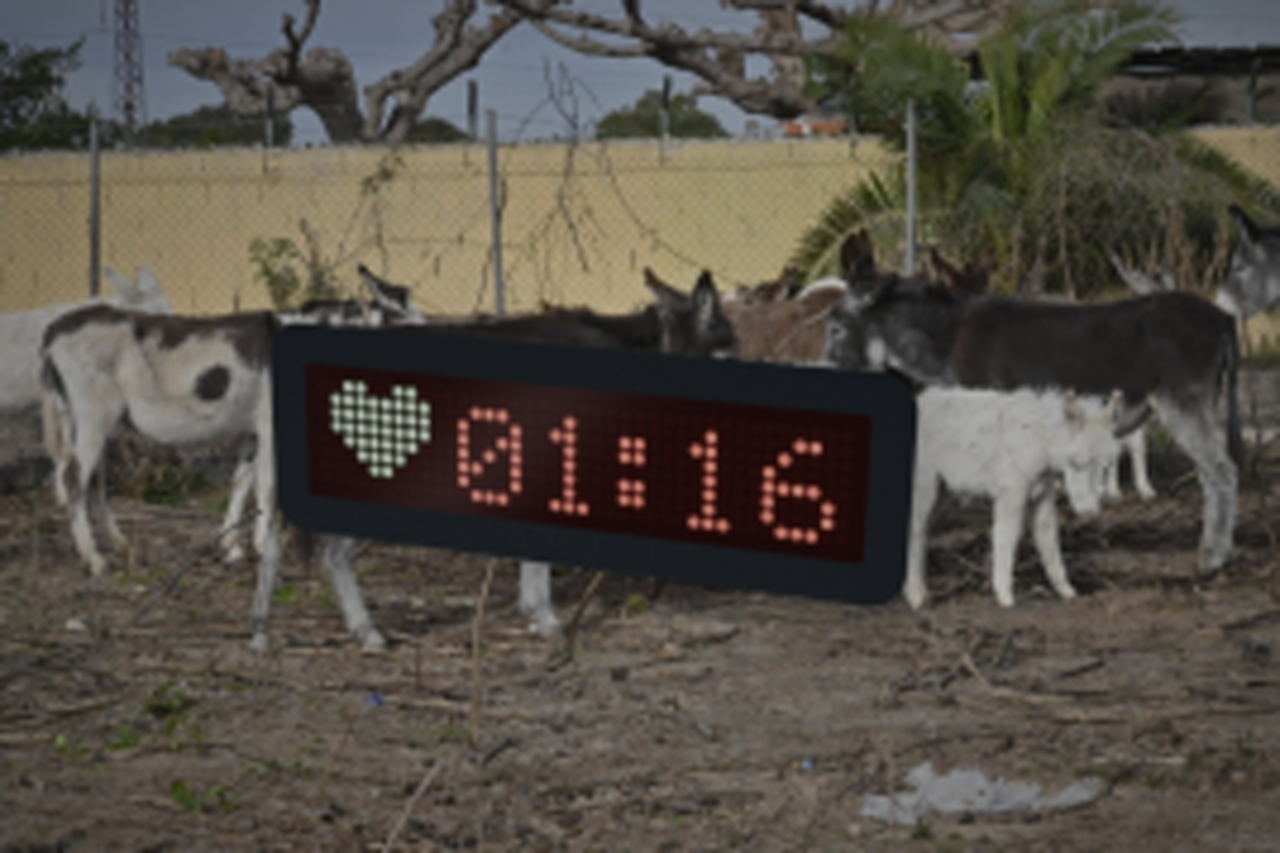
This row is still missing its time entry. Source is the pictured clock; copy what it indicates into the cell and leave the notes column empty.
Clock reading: 1:16
